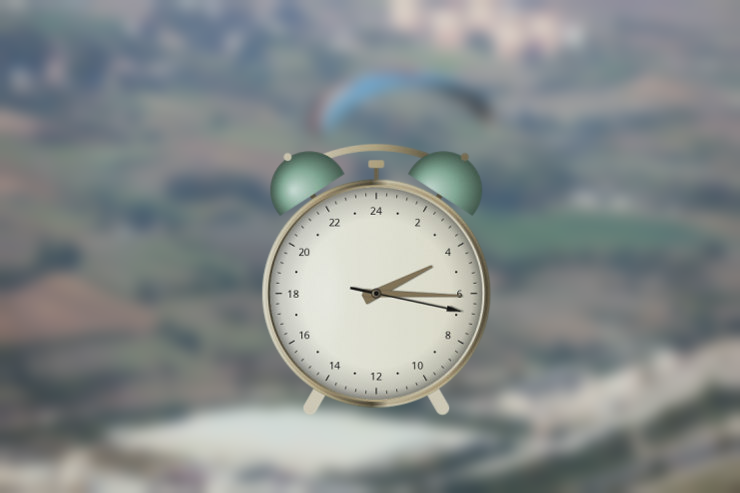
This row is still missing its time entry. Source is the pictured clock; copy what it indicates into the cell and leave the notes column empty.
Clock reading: 4:15:17
